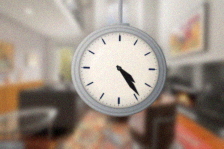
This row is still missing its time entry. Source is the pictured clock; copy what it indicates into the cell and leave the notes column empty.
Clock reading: 4:24
